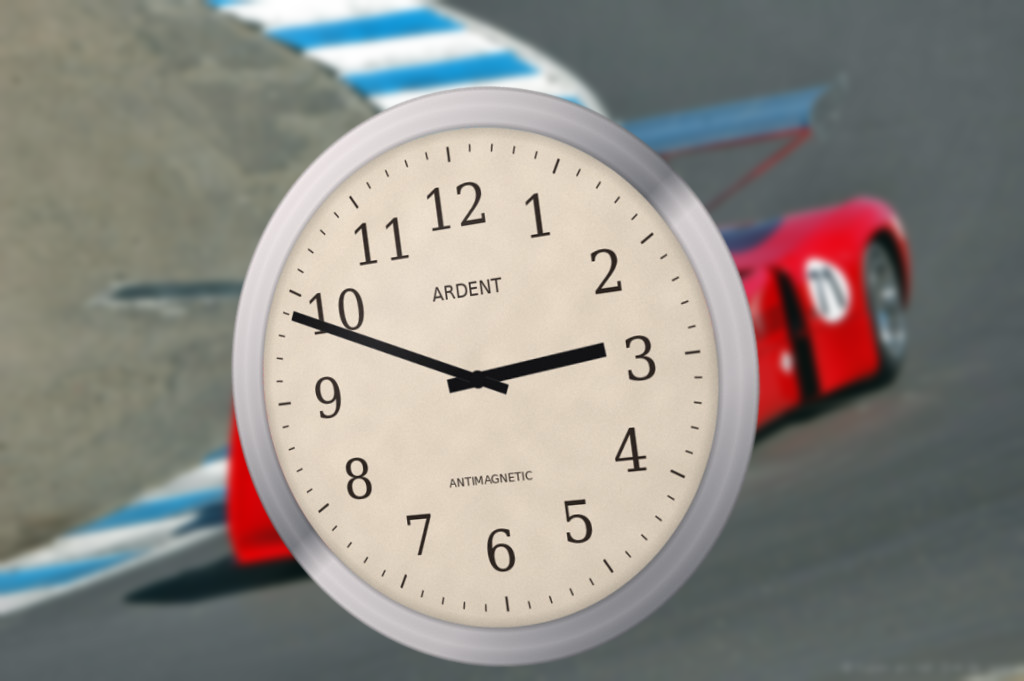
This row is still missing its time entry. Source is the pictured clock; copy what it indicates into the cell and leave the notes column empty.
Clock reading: 2:49
